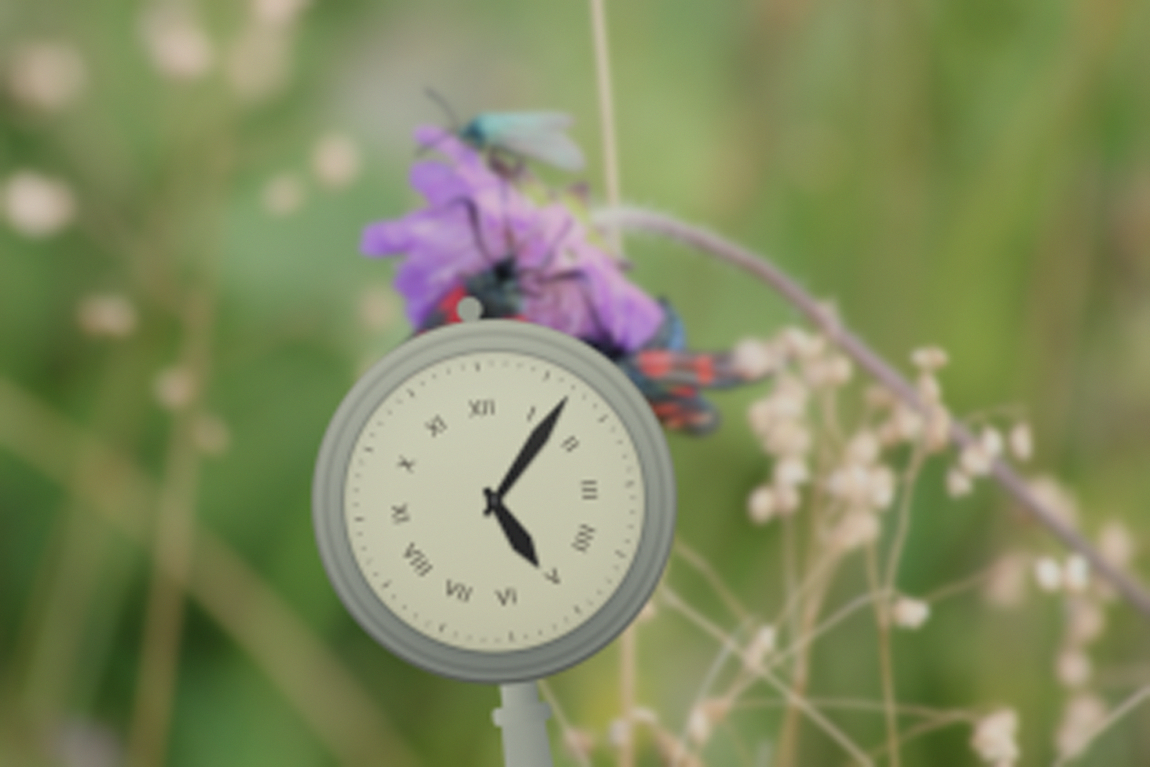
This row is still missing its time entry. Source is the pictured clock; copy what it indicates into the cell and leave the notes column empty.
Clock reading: 5:07
